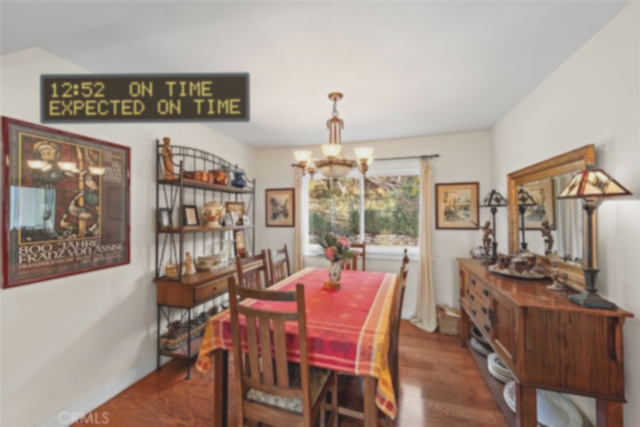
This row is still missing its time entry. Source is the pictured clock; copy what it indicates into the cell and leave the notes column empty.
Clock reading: 12:52
